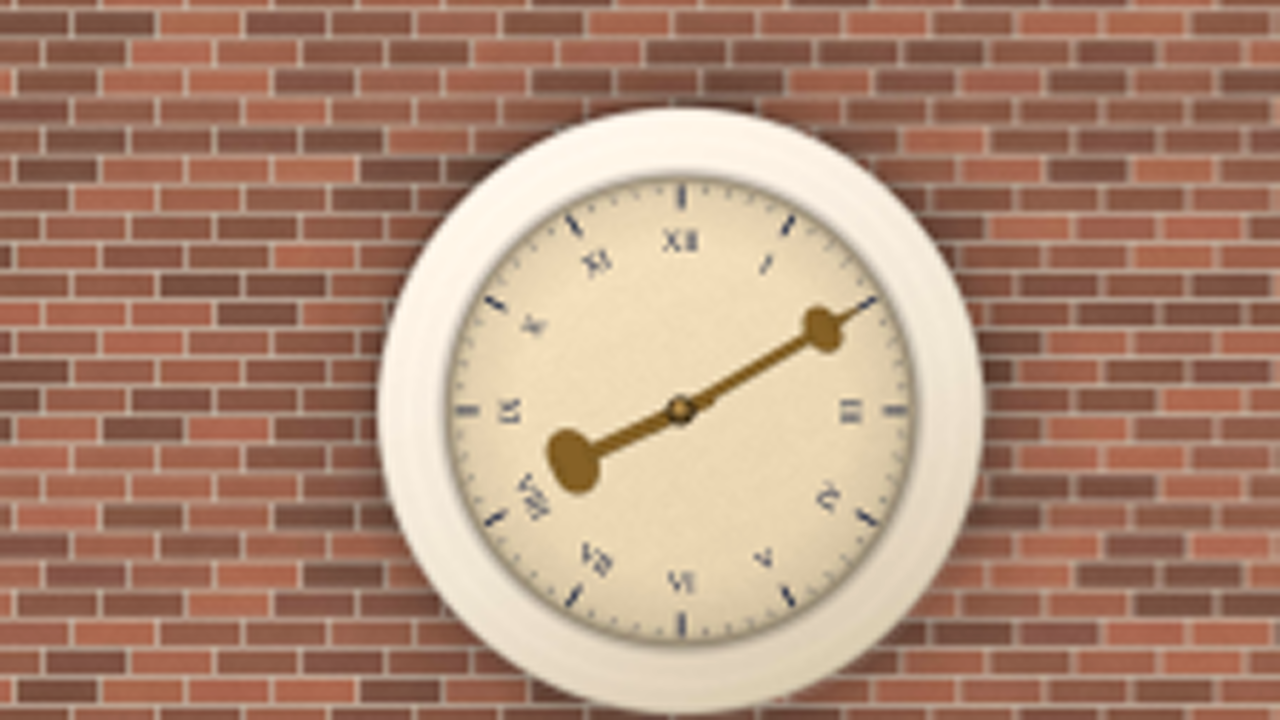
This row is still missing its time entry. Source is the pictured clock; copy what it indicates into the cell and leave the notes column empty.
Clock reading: 8:10
